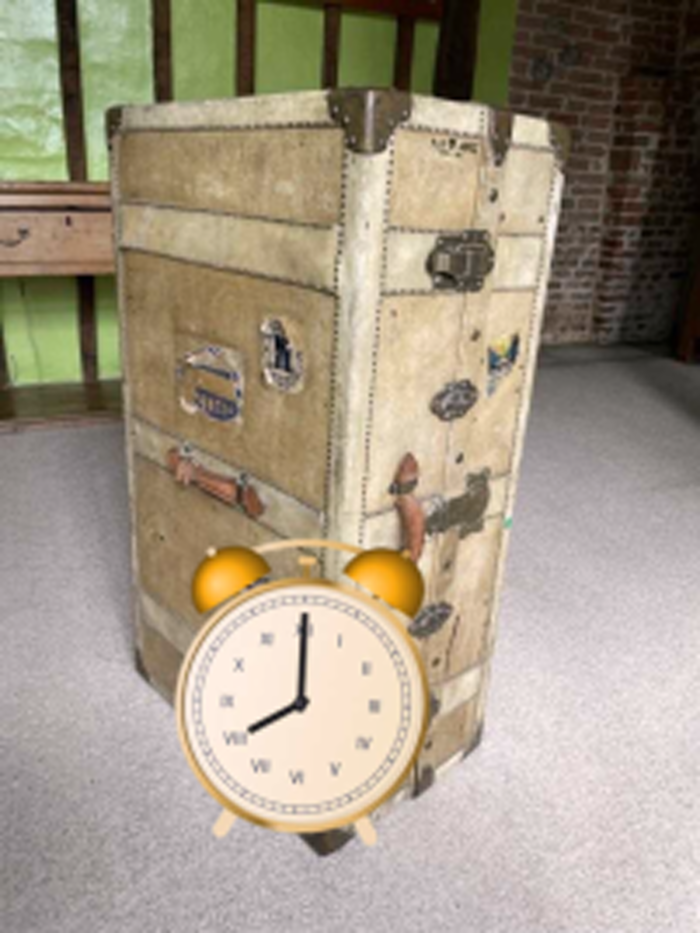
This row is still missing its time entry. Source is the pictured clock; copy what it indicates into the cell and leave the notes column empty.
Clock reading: 8:00
